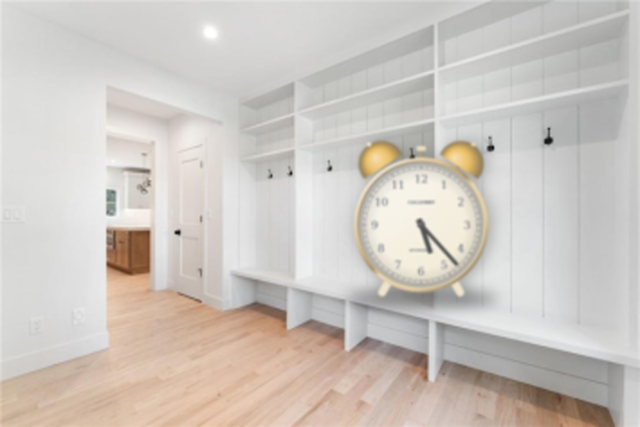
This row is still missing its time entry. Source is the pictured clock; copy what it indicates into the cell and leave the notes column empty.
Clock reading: 5:23
